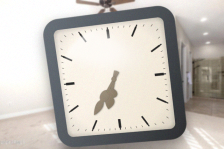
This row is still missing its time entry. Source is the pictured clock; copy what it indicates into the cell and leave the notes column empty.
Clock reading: 6:36
